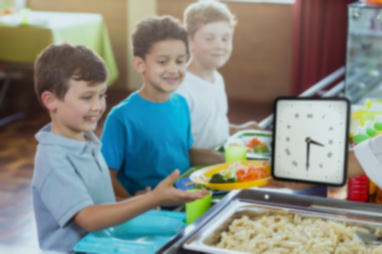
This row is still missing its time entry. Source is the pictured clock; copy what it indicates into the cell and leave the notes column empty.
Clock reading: 3:30
